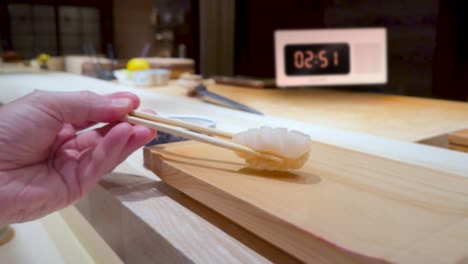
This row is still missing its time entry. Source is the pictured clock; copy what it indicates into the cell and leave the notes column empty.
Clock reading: 2:51
